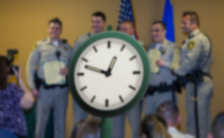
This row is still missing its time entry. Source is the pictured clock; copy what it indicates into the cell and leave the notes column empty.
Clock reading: 12:48
